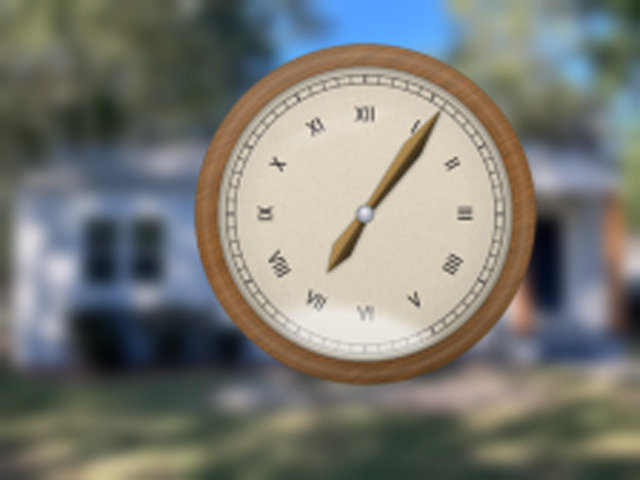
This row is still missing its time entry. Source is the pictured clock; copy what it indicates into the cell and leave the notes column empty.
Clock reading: 7:06
